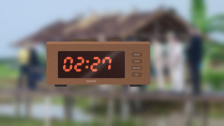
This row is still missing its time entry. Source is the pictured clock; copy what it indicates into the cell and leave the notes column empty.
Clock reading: 2:27
